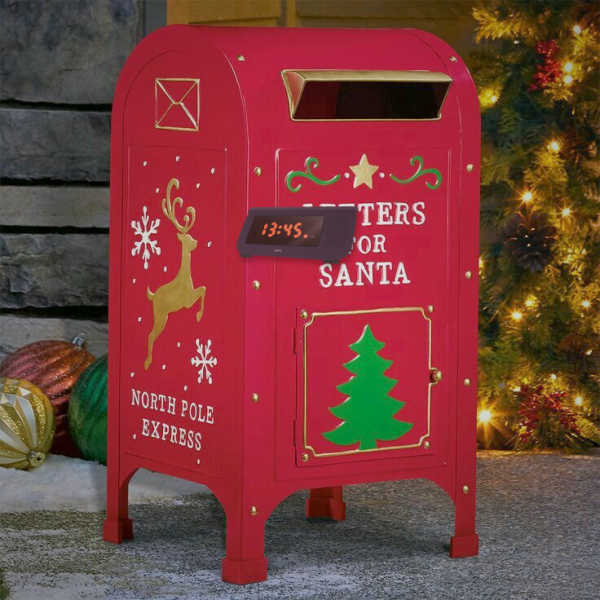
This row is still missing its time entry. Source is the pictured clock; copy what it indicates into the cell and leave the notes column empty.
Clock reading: 13:45
